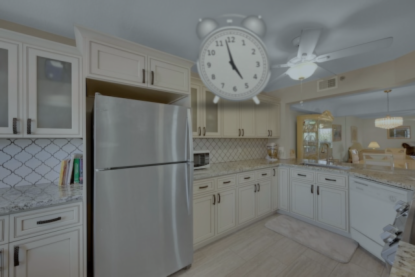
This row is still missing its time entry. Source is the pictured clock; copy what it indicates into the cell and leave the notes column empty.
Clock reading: 4:58
